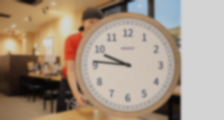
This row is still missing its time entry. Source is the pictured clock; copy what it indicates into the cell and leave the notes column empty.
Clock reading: 9:46
